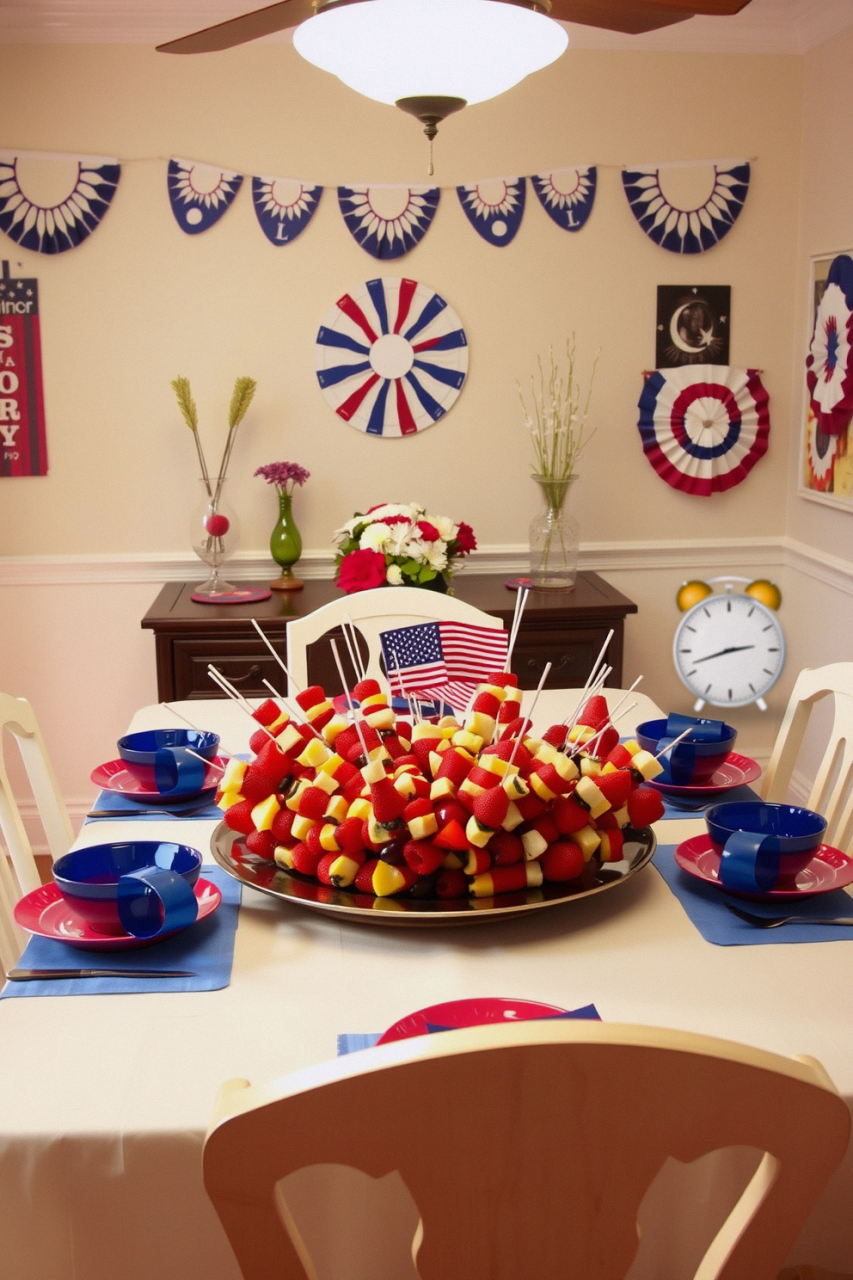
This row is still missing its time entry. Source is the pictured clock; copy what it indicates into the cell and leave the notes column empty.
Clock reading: 2:42
